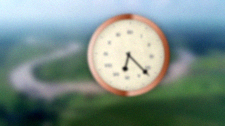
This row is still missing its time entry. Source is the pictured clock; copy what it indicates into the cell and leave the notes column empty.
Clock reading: 6:22
